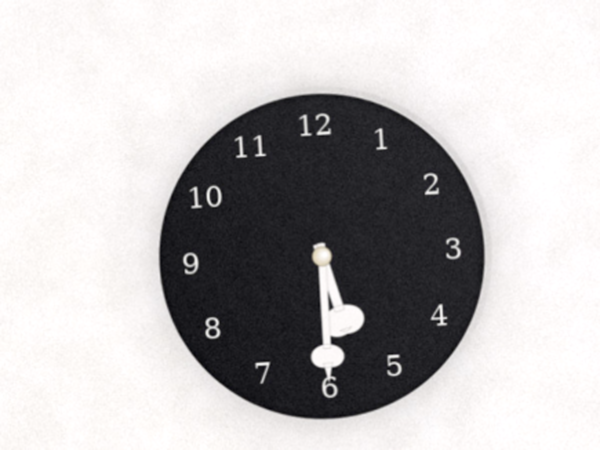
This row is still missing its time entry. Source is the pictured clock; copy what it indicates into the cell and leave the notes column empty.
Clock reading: 5:30
